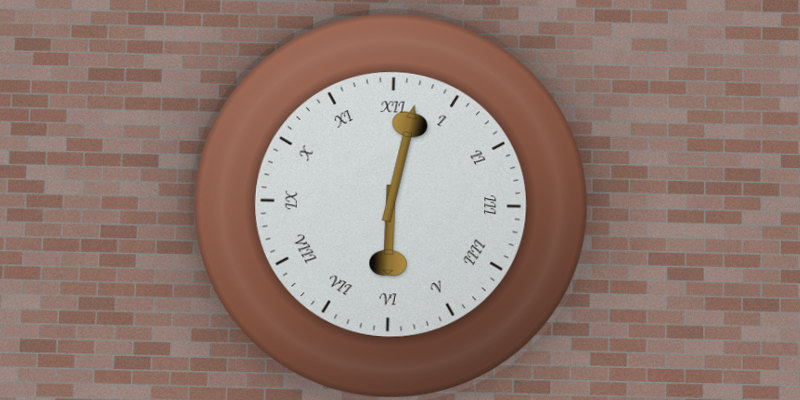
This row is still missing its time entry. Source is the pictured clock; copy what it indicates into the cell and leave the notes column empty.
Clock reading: 6:02
